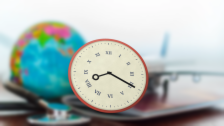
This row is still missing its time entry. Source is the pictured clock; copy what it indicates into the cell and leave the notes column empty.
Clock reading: 8:20
